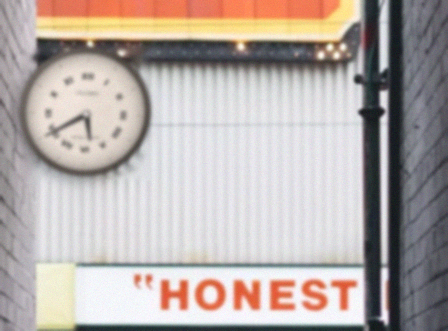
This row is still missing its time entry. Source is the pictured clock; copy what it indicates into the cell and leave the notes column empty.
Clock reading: 5:40
